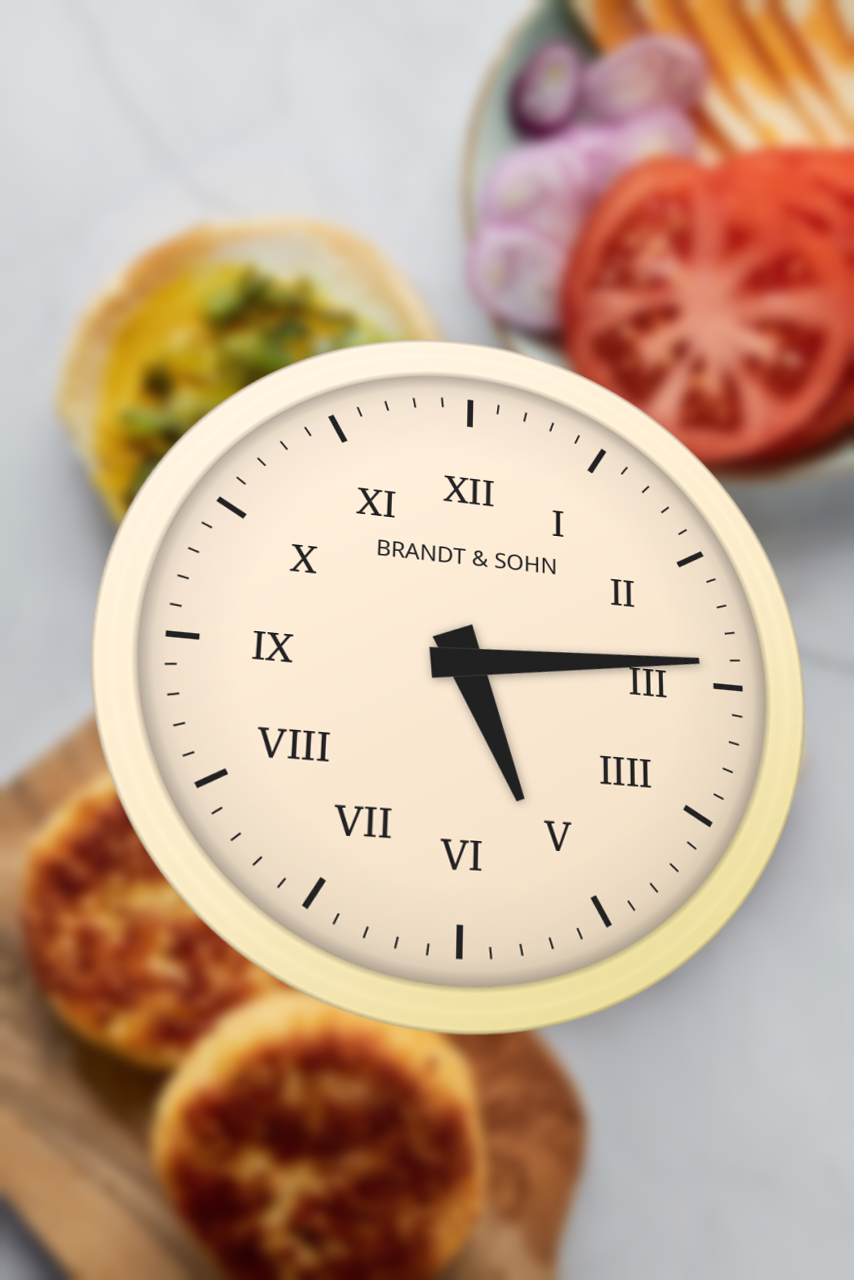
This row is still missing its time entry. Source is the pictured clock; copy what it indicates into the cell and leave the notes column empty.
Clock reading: 5:14
